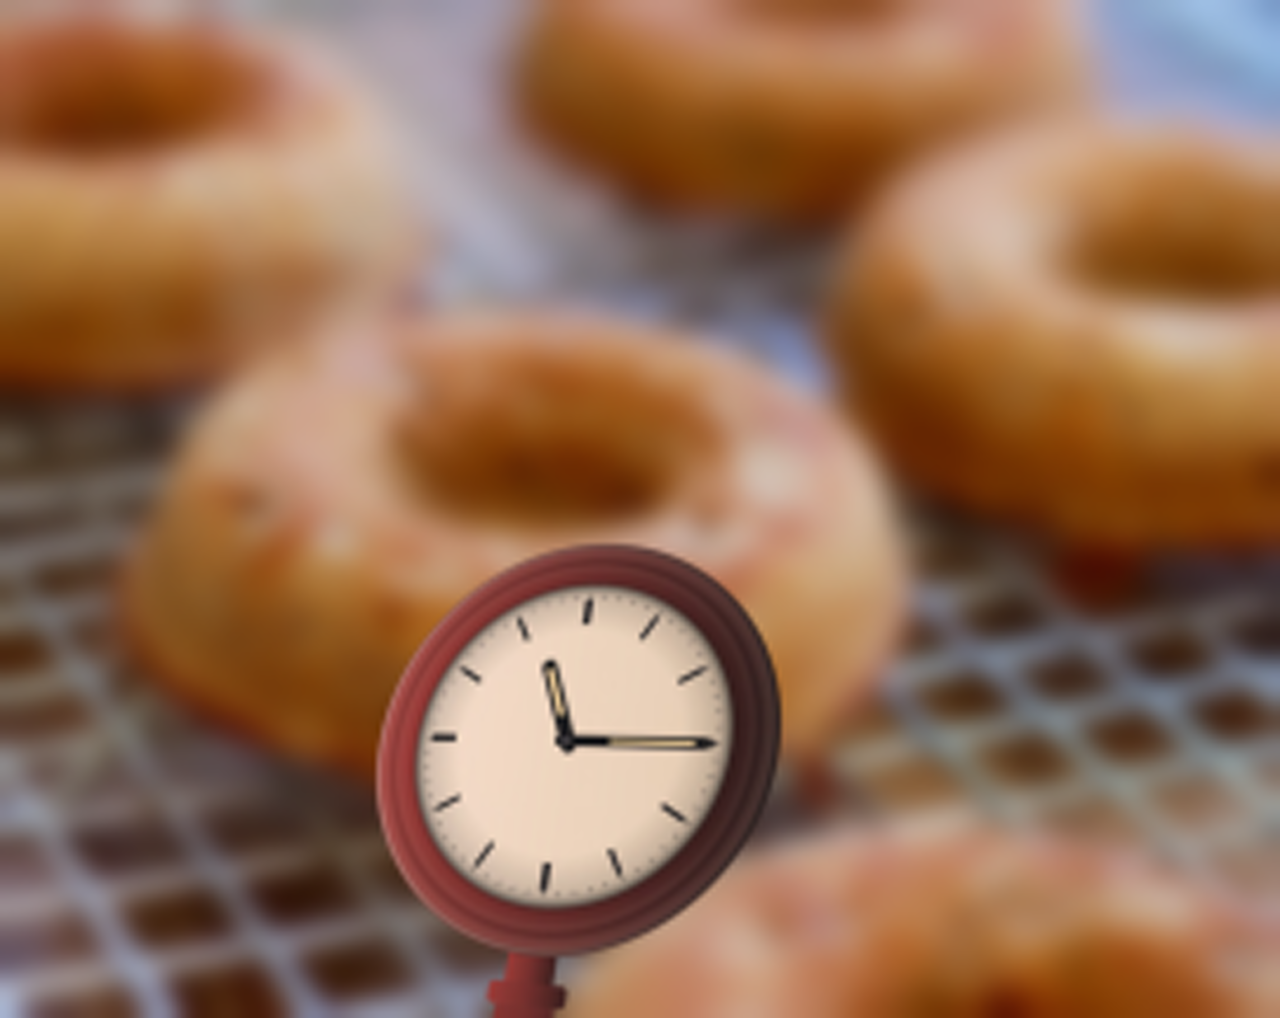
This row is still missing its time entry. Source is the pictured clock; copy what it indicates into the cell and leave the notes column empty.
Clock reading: 11:15
